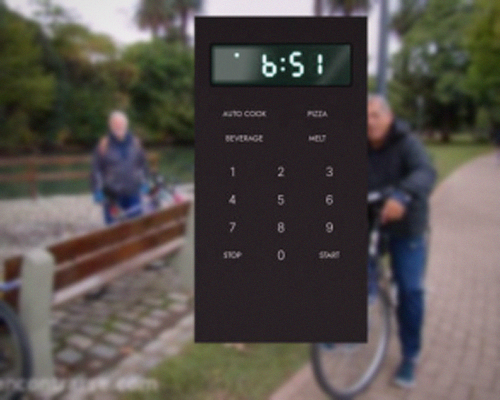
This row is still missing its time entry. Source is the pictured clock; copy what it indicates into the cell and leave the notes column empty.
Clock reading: 6:51
